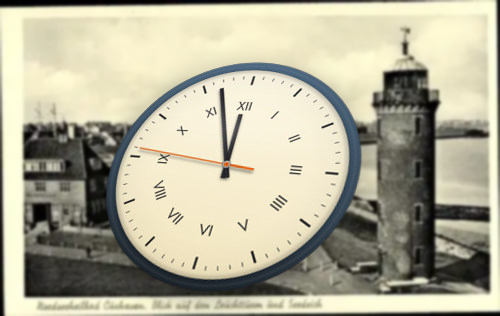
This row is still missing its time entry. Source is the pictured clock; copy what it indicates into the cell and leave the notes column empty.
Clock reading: 11:56:46
